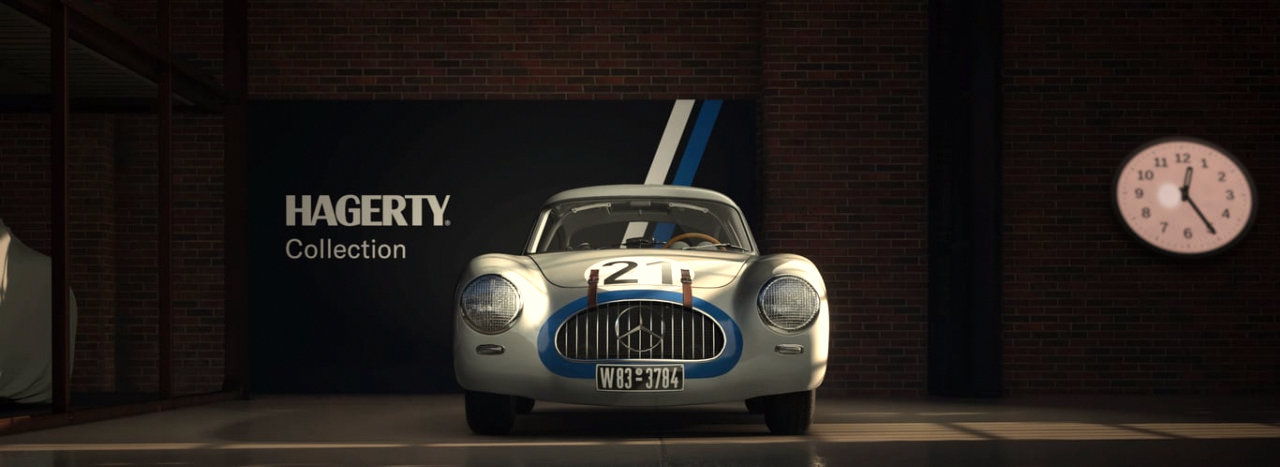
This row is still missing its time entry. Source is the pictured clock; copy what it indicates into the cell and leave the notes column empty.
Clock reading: 12:25
